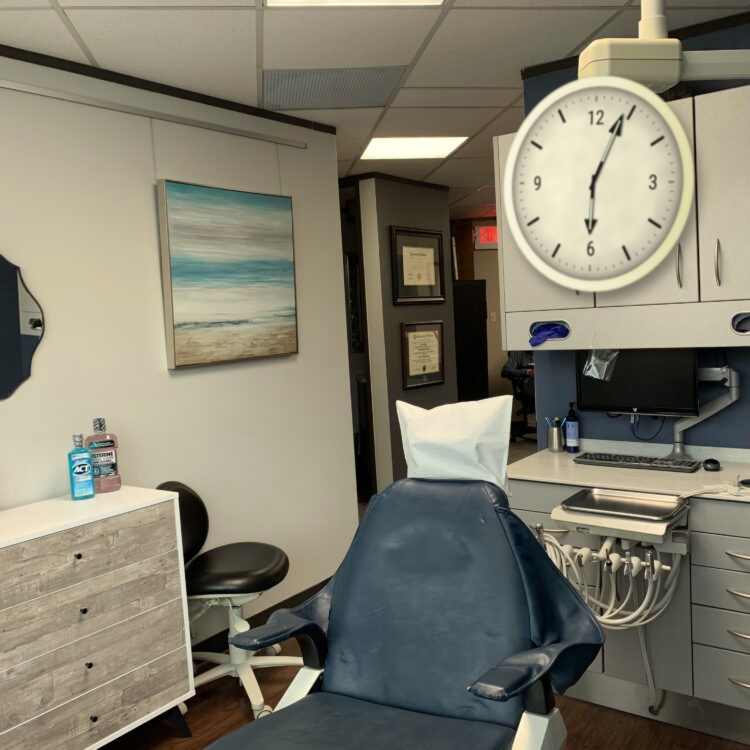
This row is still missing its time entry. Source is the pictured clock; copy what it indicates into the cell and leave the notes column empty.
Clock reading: 6:04
